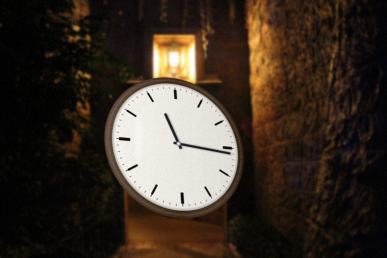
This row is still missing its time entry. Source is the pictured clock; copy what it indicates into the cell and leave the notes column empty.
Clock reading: 11:16
